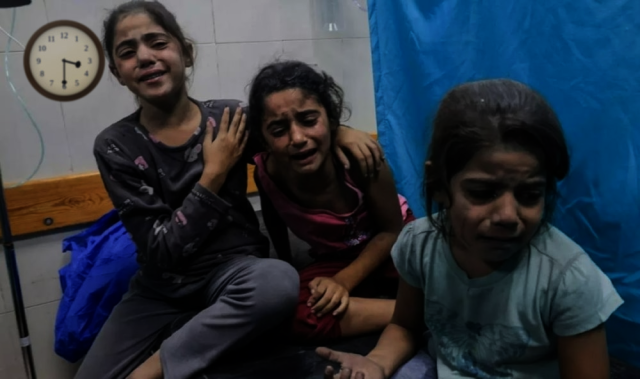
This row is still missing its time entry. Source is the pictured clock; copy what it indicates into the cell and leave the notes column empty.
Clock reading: 3:30
